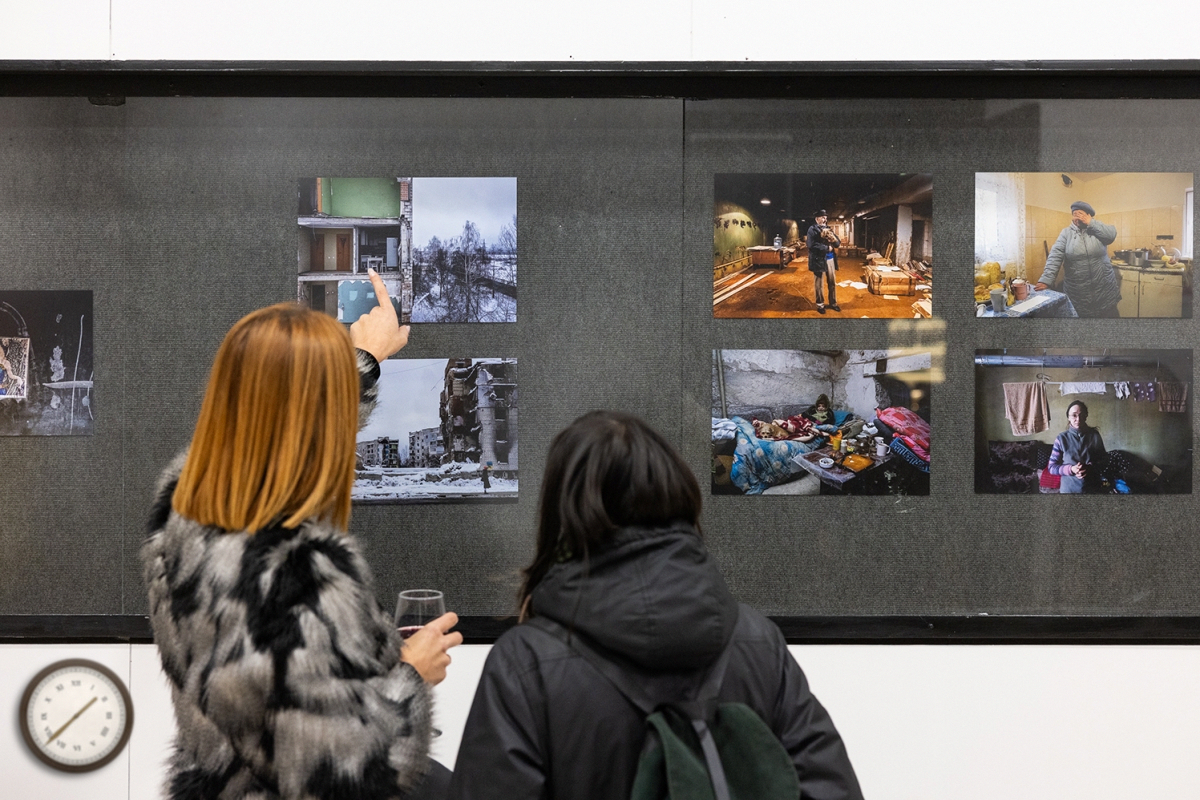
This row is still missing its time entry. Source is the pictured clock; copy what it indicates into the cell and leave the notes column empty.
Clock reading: 1:38
